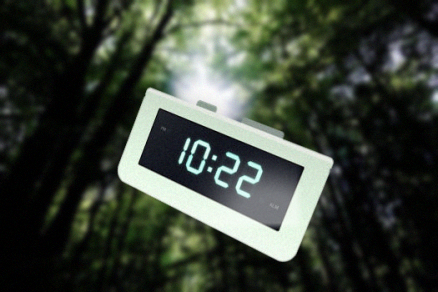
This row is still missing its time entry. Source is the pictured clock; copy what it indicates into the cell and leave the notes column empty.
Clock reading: 10:22
